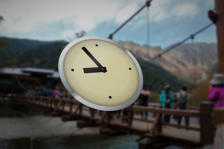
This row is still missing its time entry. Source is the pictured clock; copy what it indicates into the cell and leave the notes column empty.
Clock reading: 8:55
